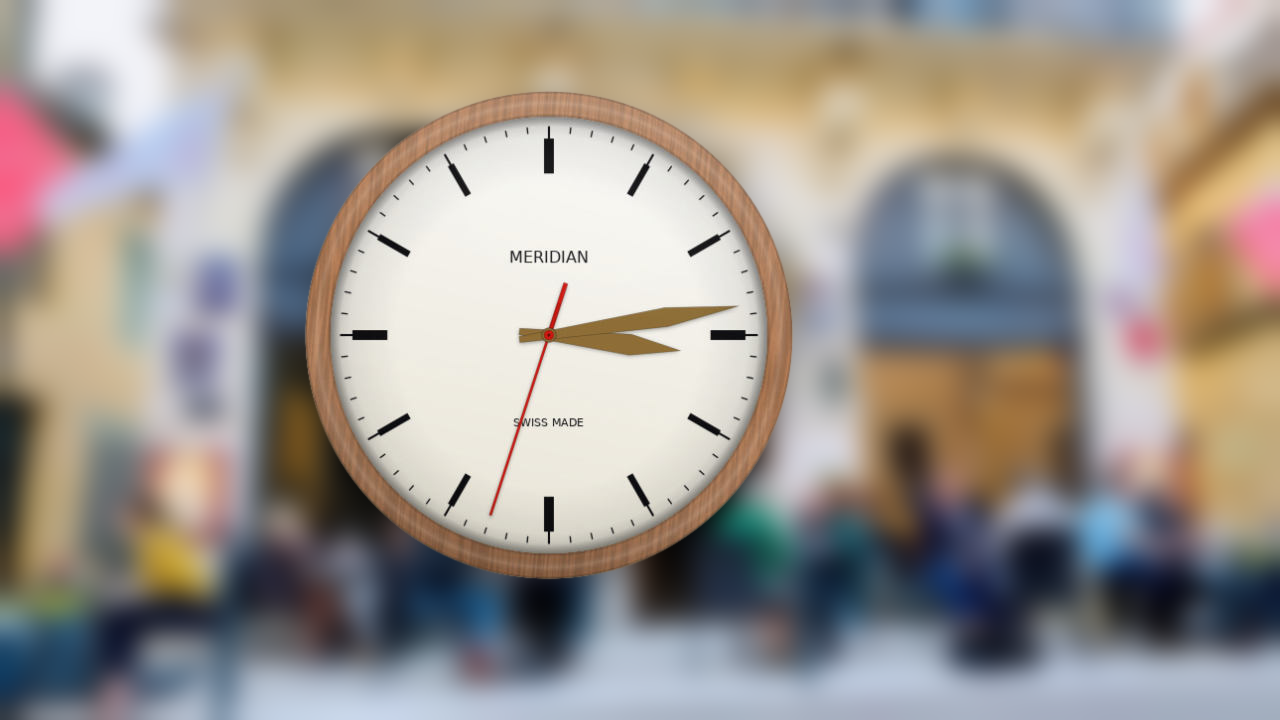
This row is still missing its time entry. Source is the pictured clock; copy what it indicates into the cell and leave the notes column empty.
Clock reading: 3:13:33
